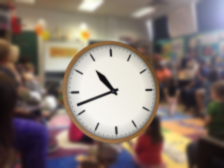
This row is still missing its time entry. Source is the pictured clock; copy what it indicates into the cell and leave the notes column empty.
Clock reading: 10:42
